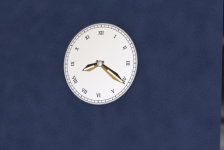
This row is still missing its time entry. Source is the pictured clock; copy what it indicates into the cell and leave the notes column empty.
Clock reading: 8:21
